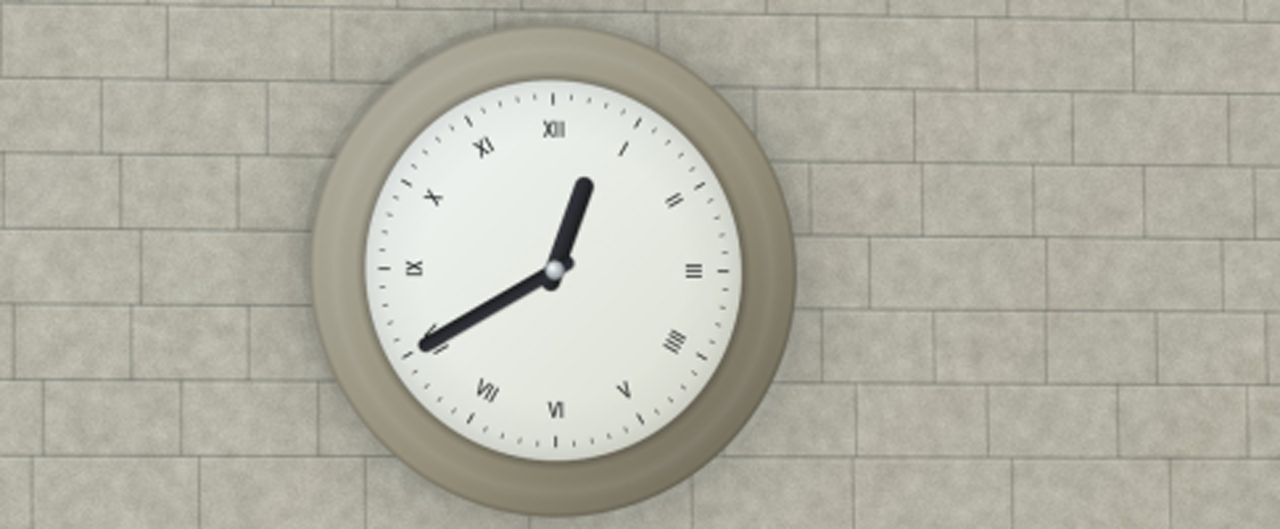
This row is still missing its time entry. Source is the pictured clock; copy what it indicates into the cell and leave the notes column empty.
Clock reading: 12:40
